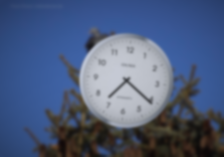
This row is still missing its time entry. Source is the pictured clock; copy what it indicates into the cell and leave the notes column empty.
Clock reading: 7:21
